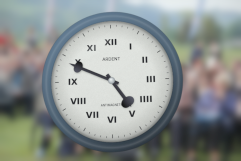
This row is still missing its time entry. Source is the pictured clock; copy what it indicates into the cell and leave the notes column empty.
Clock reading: 4:49
